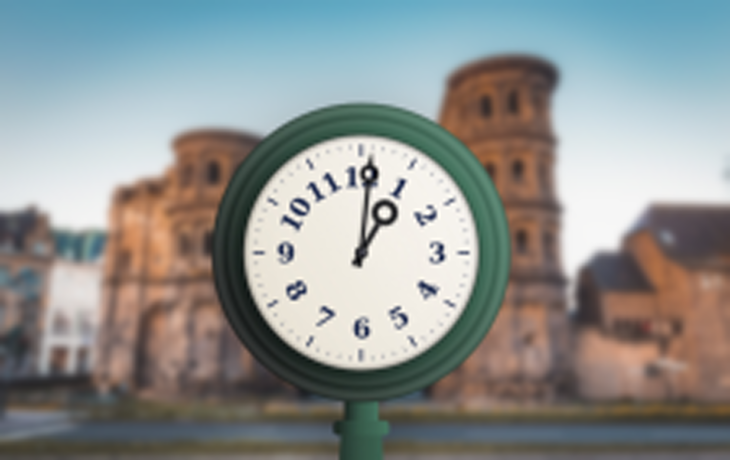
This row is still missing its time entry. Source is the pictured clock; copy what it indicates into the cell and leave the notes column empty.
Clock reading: 1:01
